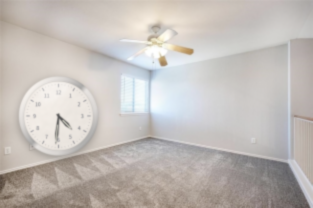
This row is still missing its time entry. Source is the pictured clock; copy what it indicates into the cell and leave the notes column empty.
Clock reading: 4:31
